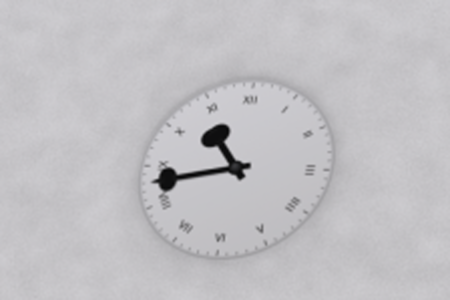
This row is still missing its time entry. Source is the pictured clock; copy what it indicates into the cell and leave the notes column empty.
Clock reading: 10:43
